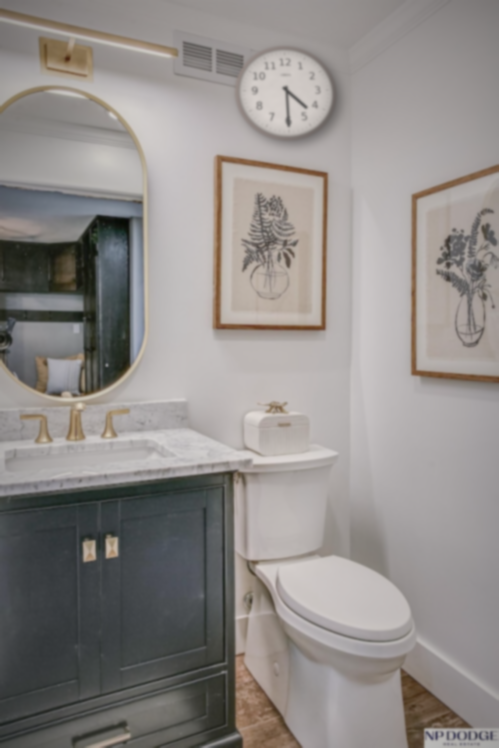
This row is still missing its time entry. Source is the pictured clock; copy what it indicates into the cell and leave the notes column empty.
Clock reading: 4:30
